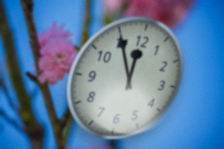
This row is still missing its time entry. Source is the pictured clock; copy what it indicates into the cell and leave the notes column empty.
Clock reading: 11:55
